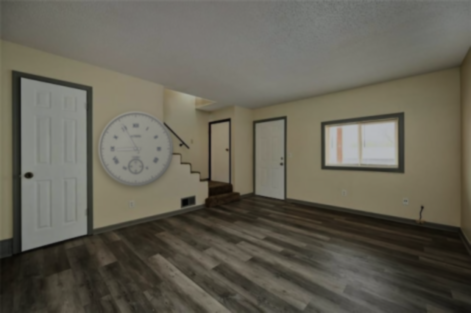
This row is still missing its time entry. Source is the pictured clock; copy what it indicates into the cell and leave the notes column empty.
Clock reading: 8:55
